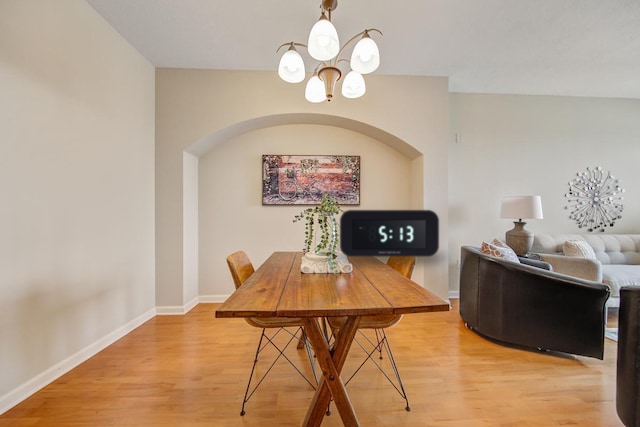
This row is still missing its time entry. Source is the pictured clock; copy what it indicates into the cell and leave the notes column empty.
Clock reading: 5:13
